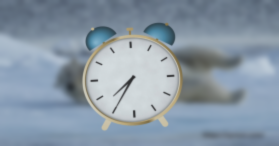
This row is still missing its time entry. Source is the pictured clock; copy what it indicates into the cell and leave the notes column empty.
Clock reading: 7:35
